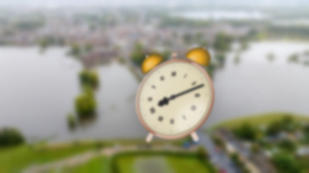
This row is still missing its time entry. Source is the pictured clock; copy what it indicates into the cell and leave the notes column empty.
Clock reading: 8:12
